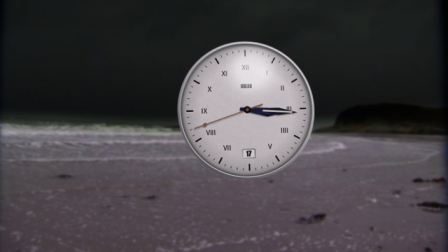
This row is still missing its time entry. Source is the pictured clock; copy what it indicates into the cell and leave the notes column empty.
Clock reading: 3:15:42
